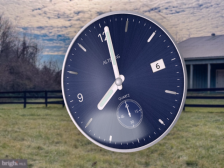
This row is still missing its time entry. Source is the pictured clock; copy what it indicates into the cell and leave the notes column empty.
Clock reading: 8:01
